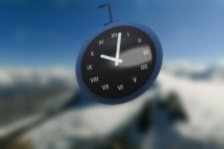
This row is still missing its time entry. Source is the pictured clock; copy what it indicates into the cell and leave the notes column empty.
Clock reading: 10:02
